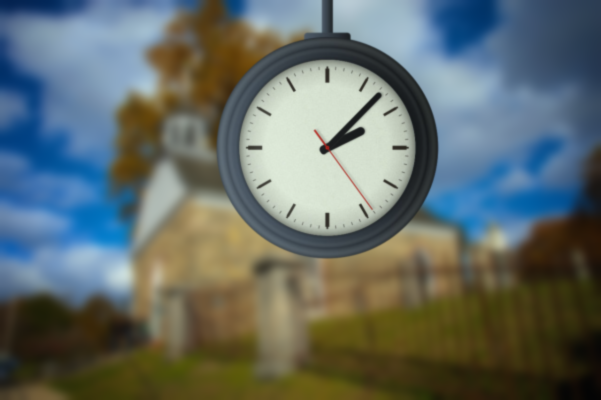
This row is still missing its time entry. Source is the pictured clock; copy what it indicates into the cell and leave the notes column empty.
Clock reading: 2:07:24
